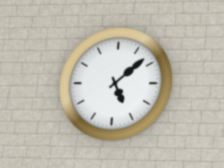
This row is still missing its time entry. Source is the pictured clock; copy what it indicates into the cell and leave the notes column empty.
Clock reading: 5:08
